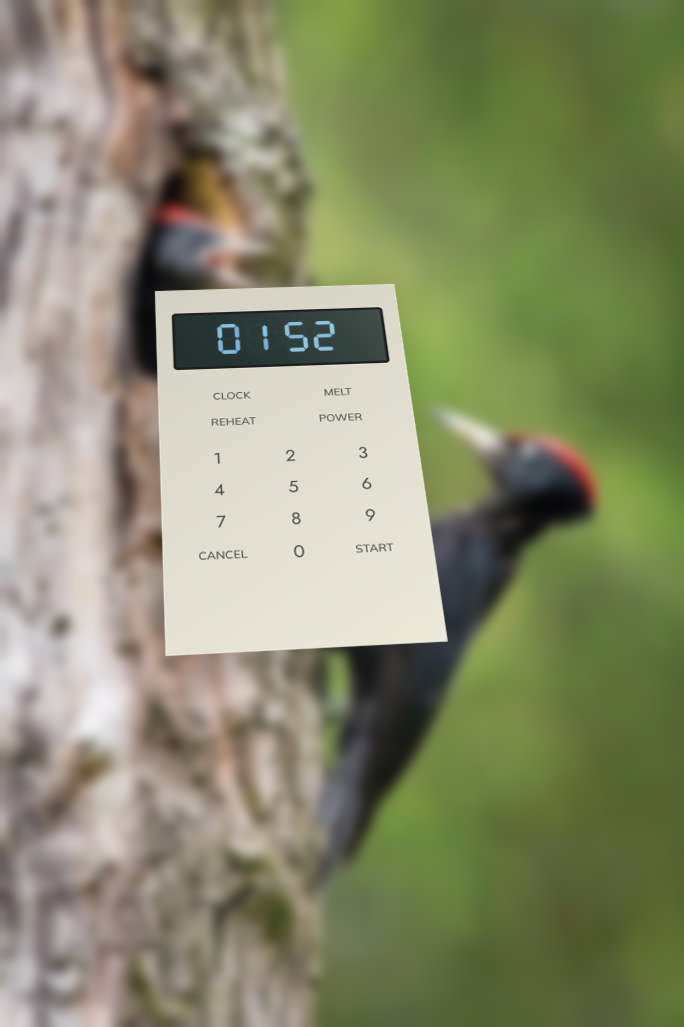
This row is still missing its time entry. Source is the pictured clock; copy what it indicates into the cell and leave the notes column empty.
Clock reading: 1:52
